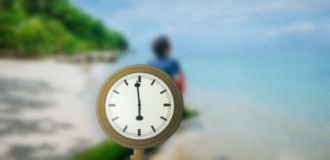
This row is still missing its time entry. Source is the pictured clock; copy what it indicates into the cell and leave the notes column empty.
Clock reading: 5:59
